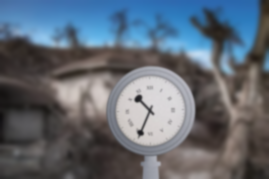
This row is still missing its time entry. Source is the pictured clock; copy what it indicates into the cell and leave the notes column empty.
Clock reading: 10:34
